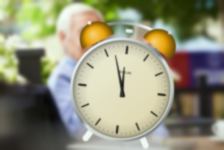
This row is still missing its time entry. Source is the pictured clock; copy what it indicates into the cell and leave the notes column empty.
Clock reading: 11:57
